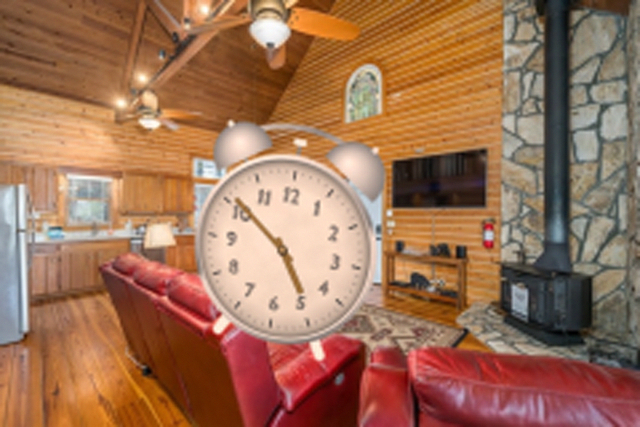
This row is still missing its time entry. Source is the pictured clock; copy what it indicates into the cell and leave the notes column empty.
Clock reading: 4:51
